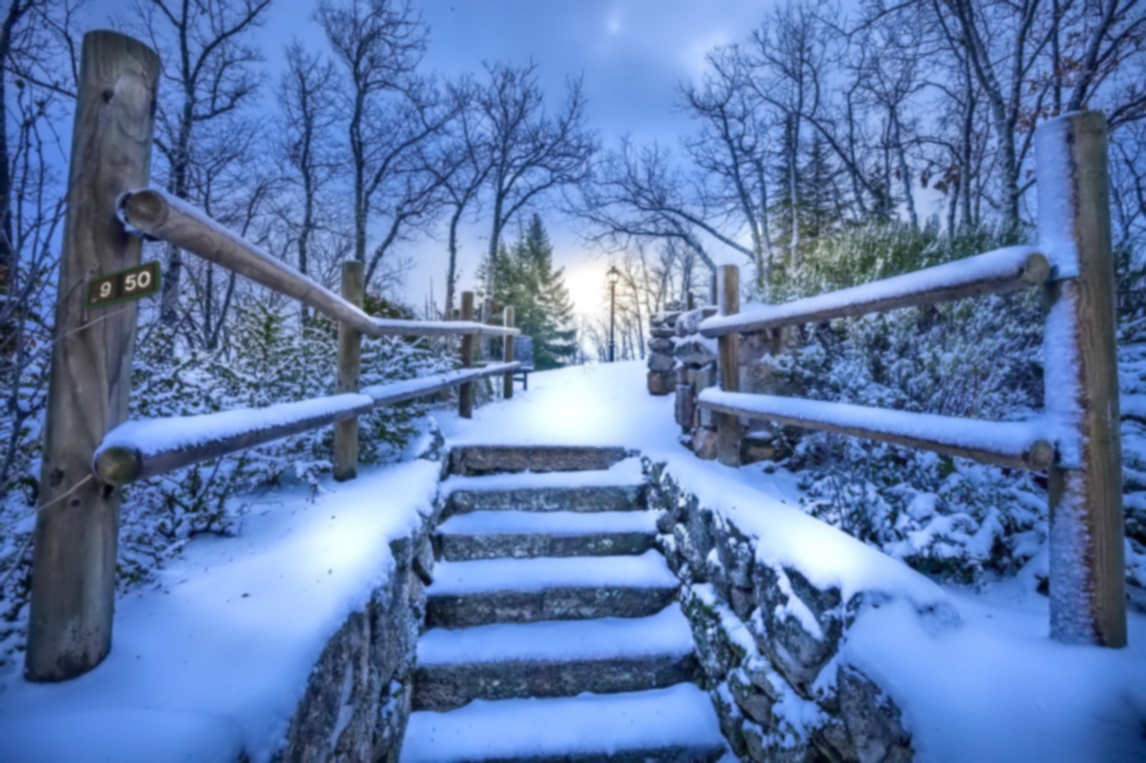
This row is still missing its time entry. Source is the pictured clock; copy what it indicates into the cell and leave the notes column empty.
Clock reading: 9:50
